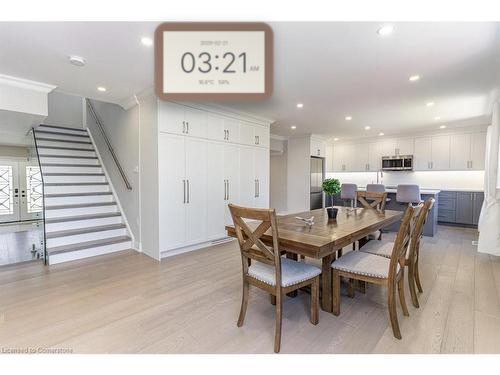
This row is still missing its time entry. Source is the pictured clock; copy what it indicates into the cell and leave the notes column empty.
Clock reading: 3:21
